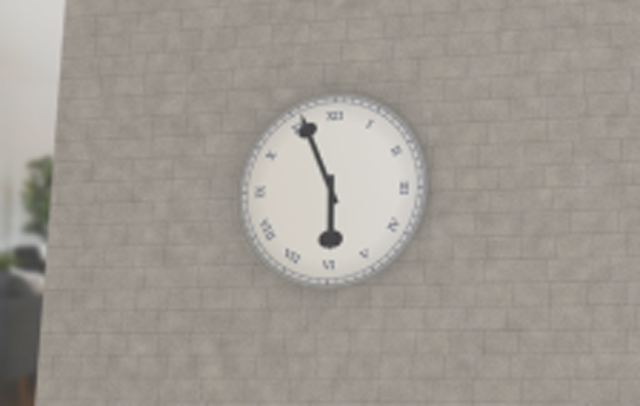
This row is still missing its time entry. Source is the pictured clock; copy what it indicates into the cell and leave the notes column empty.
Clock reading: 5:56
